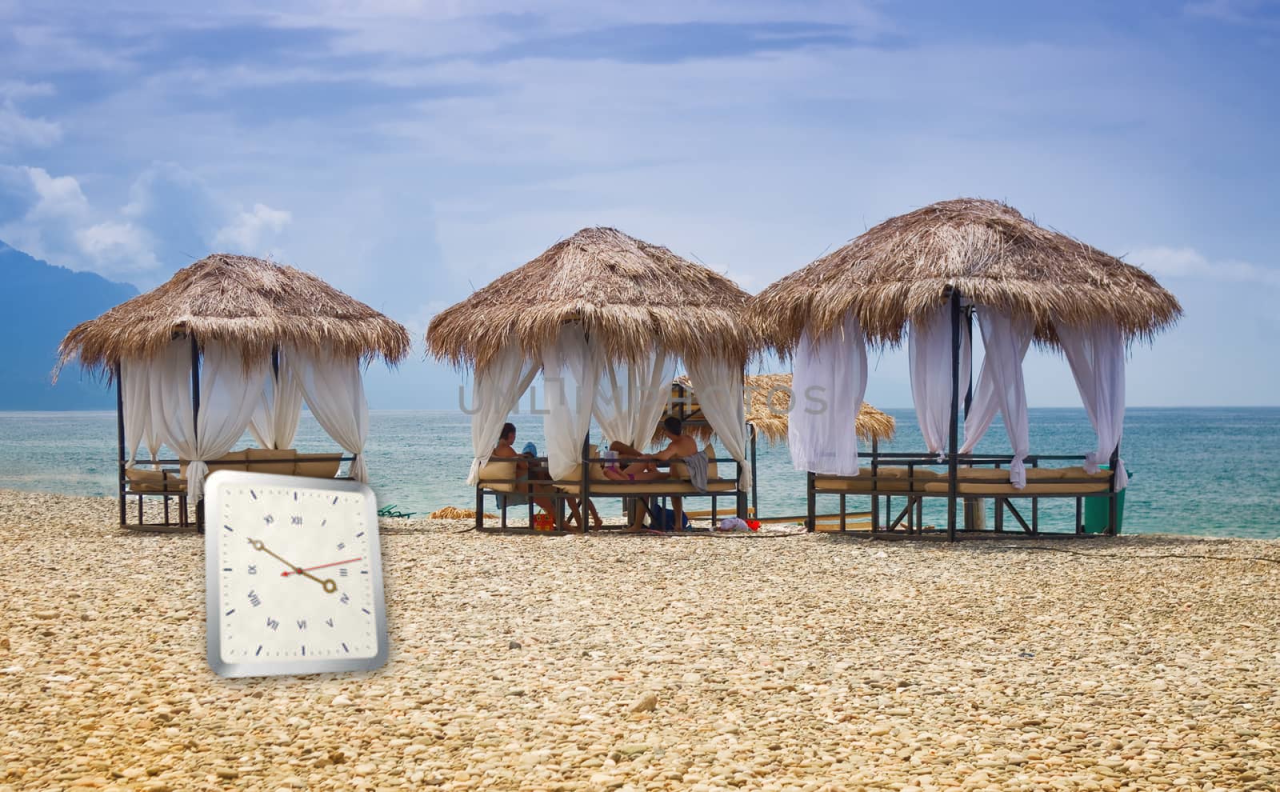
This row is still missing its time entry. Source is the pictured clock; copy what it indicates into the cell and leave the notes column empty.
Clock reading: 3:50:13
